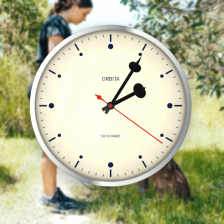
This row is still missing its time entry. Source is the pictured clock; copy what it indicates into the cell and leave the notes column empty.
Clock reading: 2:05:21
